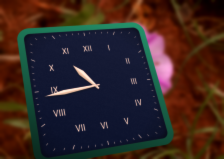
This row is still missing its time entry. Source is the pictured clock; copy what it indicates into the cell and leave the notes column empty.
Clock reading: 10:44
